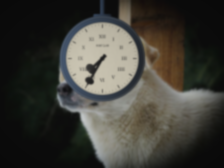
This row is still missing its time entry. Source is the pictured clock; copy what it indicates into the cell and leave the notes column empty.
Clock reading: 7:35
